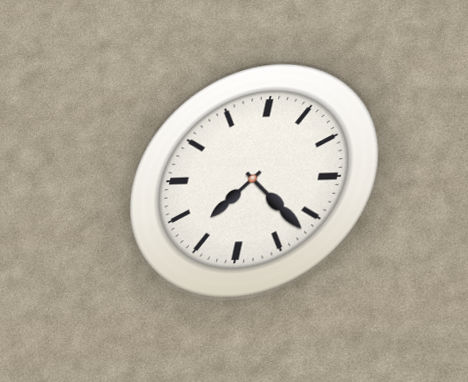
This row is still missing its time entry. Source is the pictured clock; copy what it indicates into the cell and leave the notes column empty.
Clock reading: 7:22
